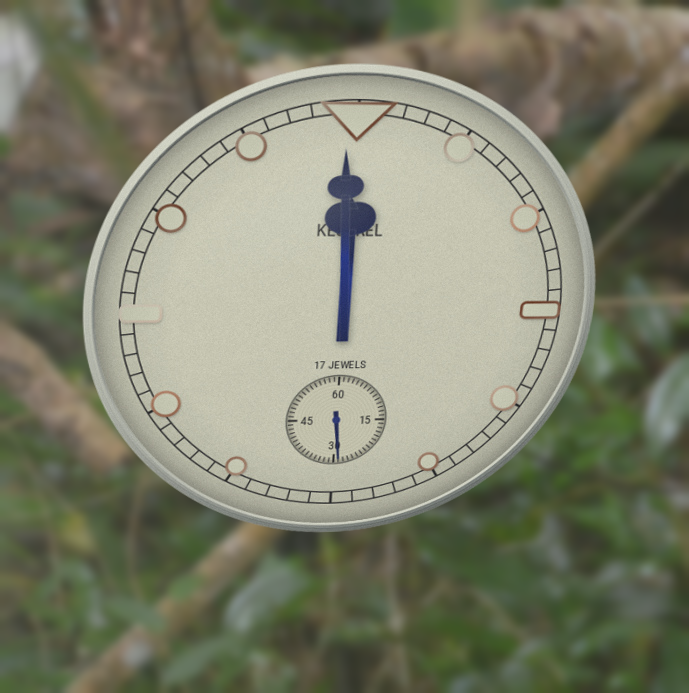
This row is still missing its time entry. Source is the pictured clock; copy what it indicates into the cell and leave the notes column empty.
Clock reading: 11:59:29
